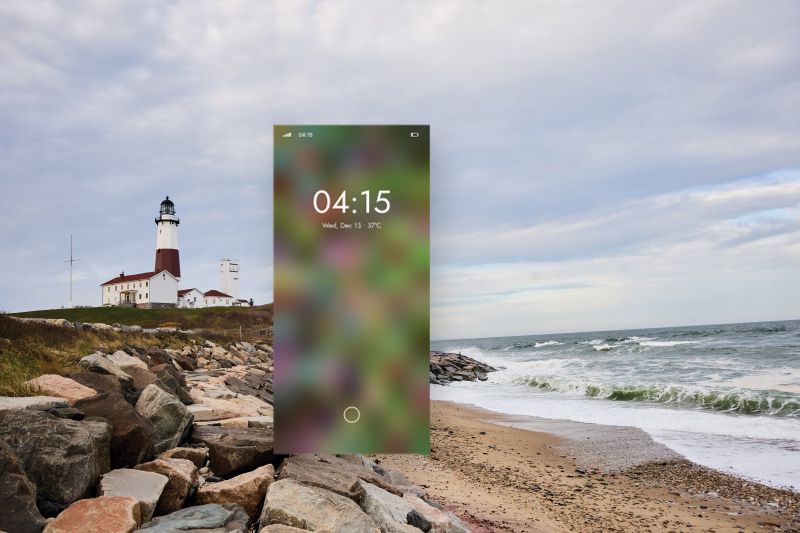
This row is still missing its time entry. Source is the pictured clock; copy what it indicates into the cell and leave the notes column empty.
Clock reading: 4:15
